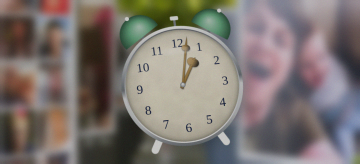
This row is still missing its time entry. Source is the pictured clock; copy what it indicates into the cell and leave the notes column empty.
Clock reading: 1:02
